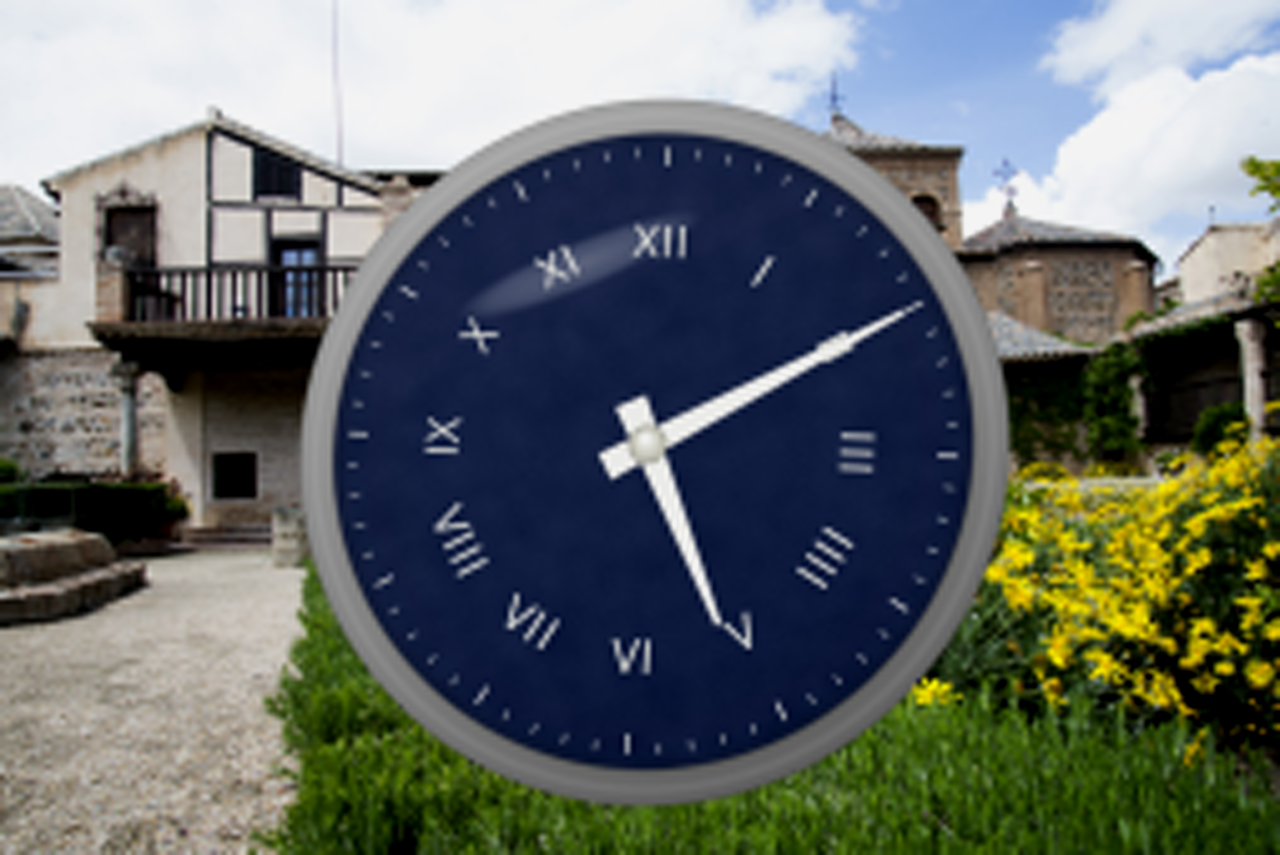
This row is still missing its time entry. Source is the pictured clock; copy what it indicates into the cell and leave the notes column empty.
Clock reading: 5:10
